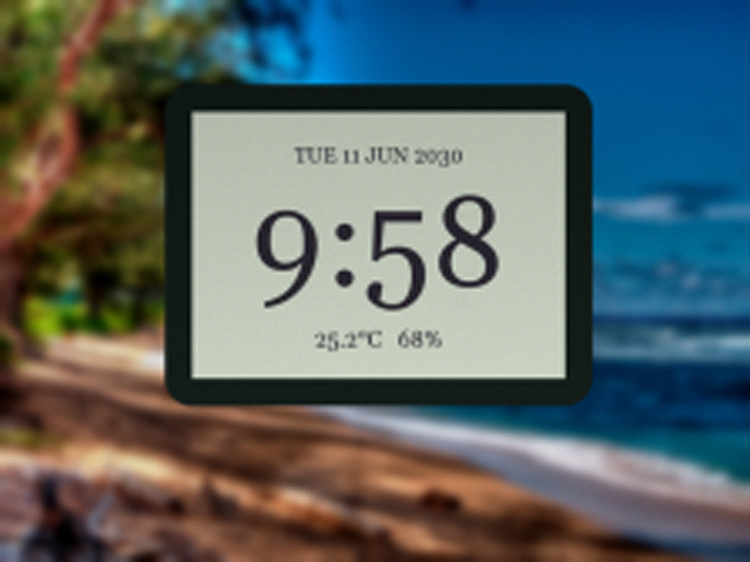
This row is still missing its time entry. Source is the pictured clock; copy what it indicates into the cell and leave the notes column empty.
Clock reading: 9:58
